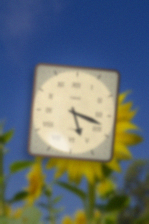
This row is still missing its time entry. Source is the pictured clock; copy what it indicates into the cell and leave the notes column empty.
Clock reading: 5:18
